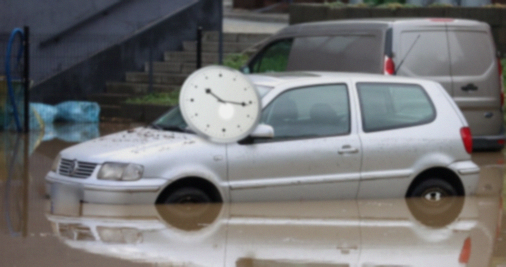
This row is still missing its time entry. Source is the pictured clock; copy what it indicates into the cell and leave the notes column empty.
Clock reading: 10:16
